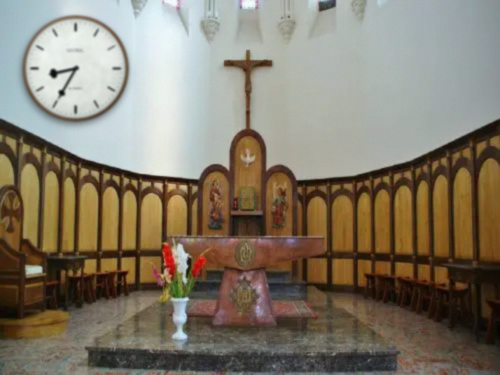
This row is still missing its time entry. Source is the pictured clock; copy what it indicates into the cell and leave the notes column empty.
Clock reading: 8:35
